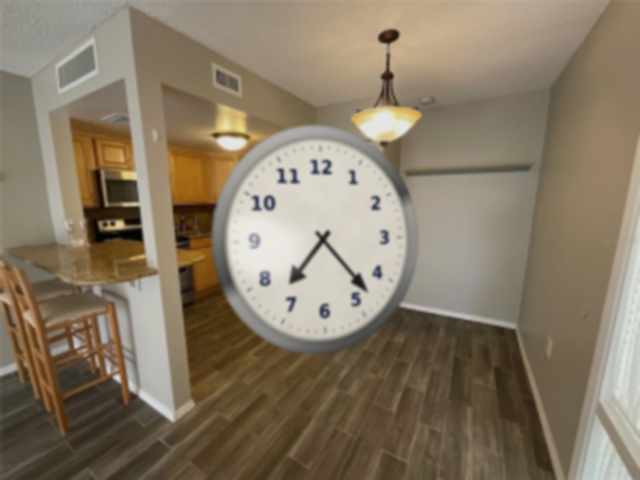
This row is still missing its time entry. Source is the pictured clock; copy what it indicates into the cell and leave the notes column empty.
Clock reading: 7:23
